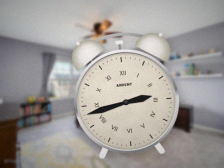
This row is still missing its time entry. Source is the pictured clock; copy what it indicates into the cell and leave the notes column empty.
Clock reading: 2:43
